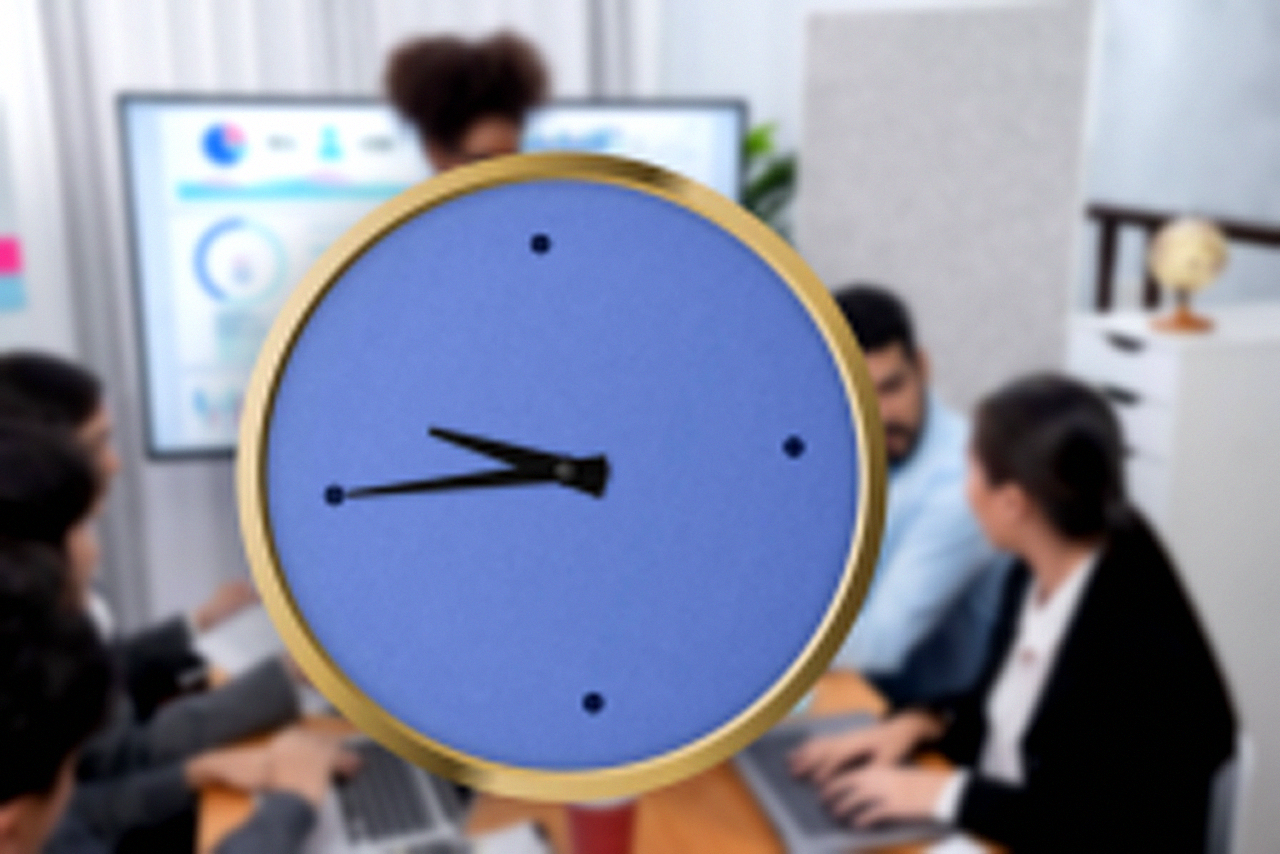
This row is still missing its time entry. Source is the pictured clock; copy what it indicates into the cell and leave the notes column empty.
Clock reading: 9:45
